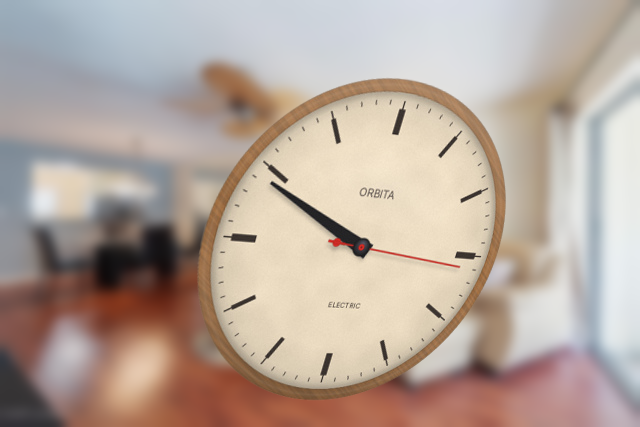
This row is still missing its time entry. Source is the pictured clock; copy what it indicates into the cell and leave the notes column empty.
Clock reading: 9:49:16
